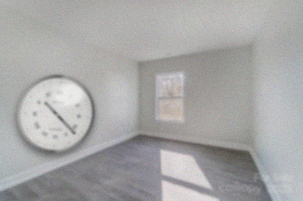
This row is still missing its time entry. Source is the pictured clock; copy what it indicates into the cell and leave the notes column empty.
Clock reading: 10:22
